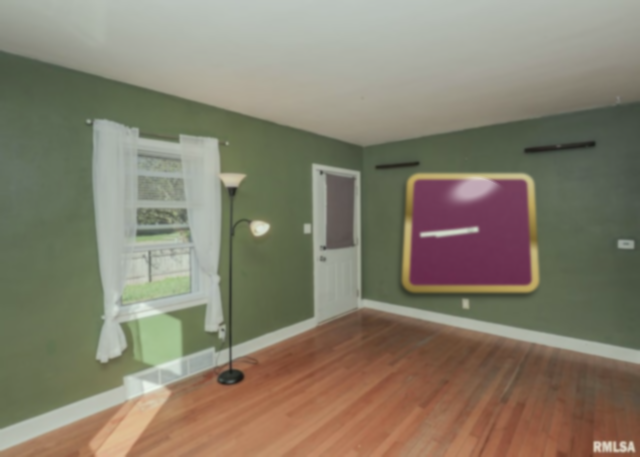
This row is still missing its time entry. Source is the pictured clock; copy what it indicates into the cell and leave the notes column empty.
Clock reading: 8:44
